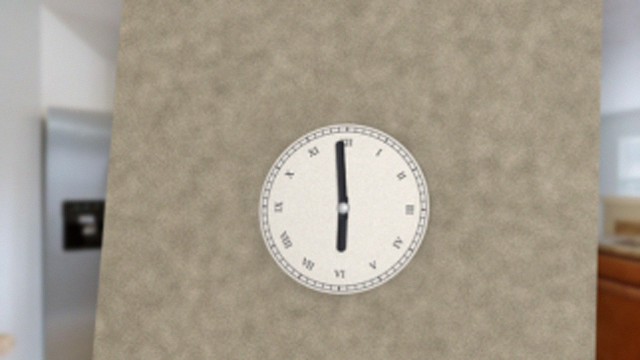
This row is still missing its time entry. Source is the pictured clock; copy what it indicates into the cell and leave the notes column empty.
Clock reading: 5:59
